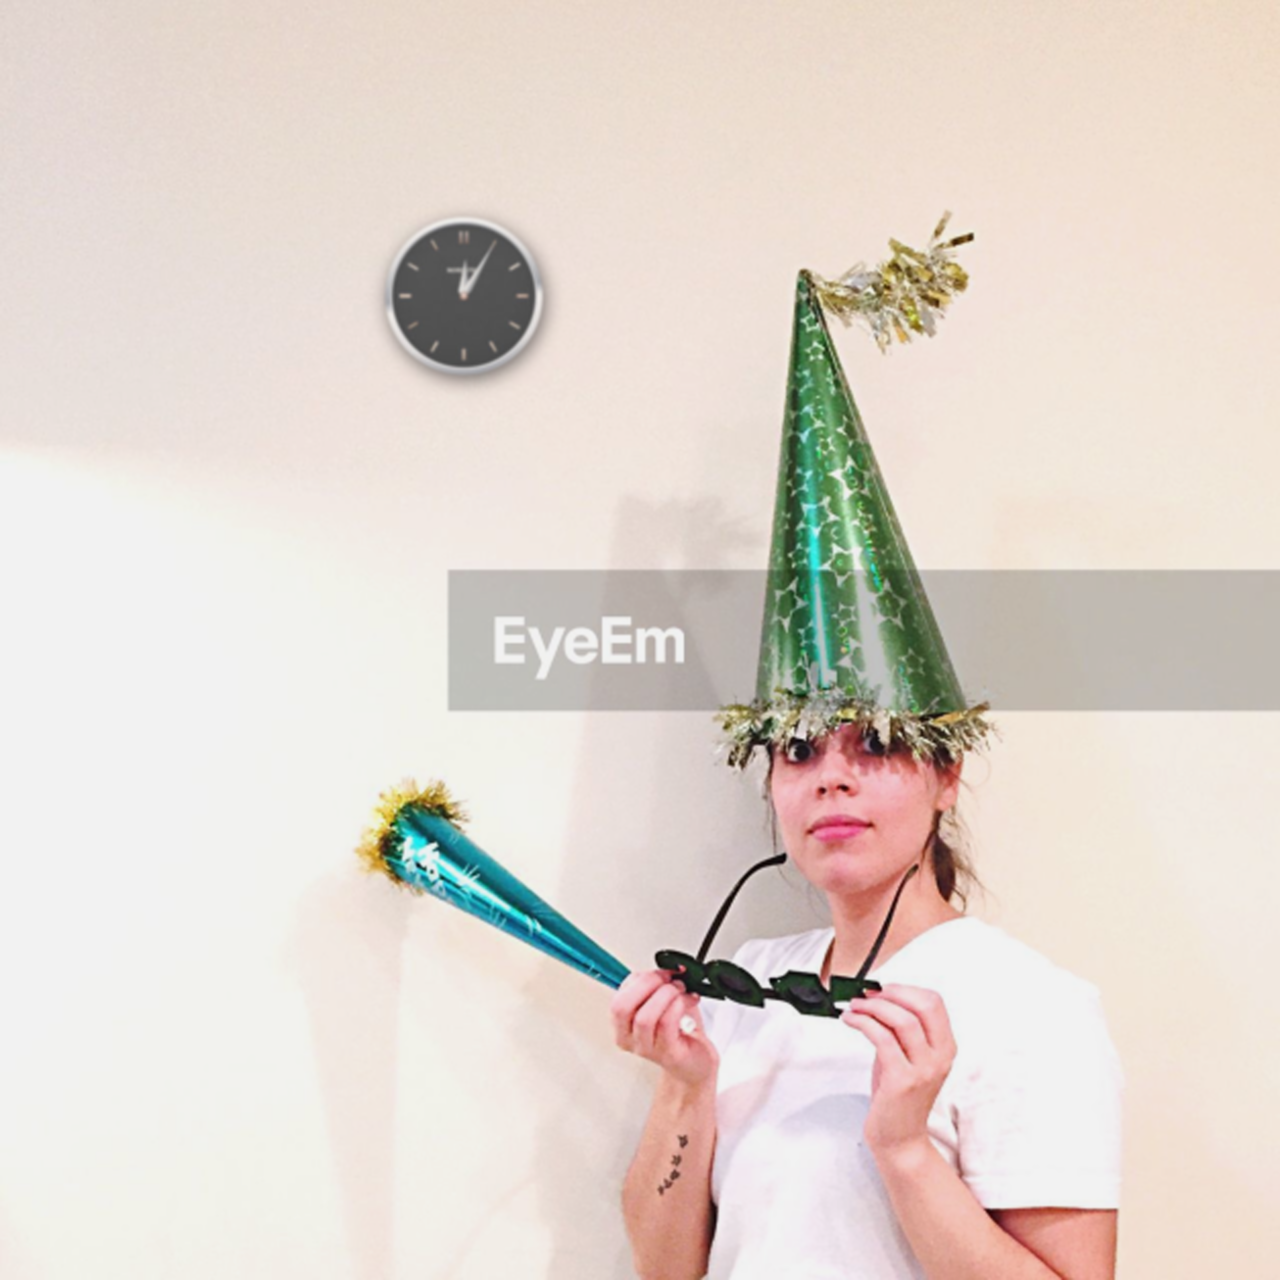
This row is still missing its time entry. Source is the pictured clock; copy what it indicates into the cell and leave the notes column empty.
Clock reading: 12:05
